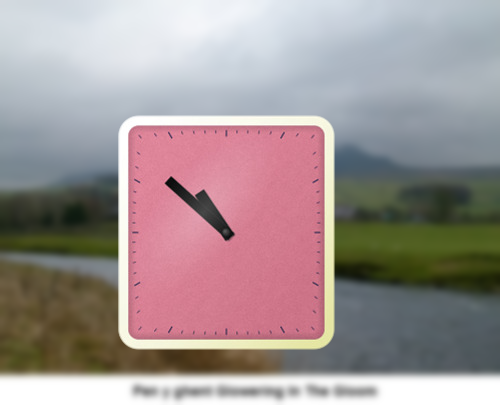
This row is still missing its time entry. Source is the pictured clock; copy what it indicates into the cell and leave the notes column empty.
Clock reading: 10:52
